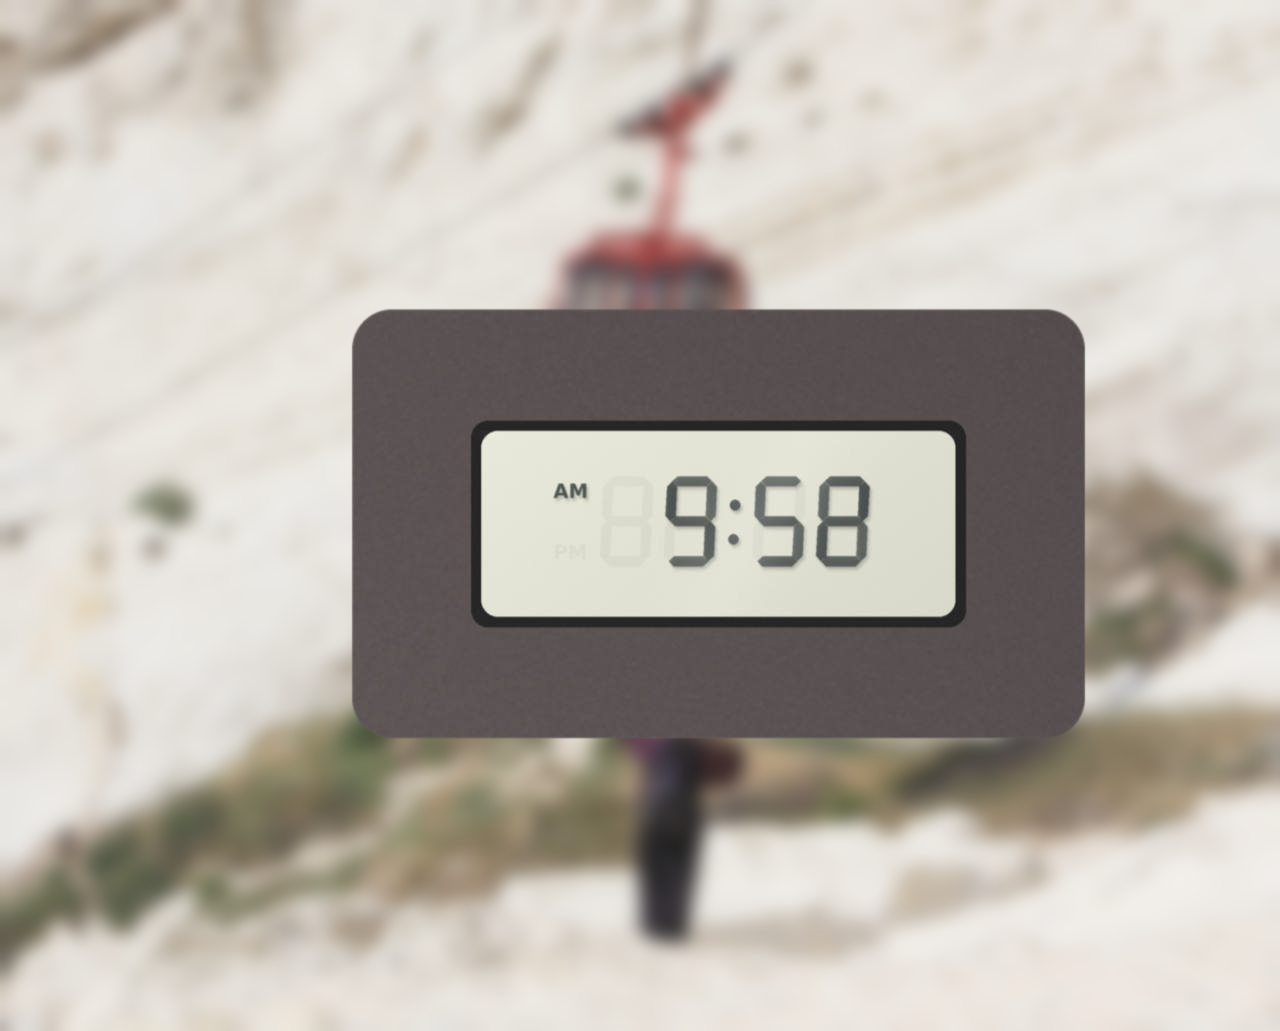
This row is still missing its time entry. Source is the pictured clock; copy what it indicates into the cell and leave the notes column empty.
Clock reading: 9:58
